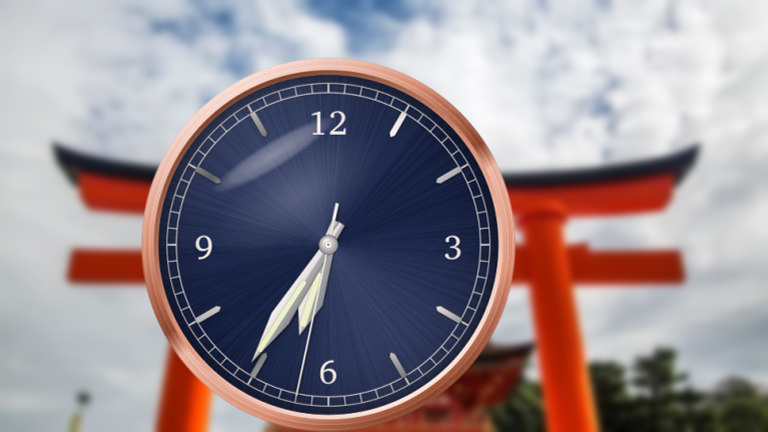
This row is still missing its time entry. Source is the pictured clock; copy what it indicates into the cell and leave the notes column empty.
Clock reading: 6:35:32
